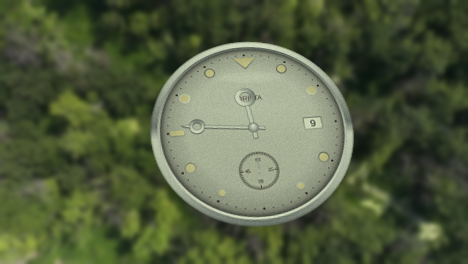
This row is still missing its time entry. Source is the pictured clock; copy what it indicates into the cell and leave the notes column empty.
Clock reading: 11:46
